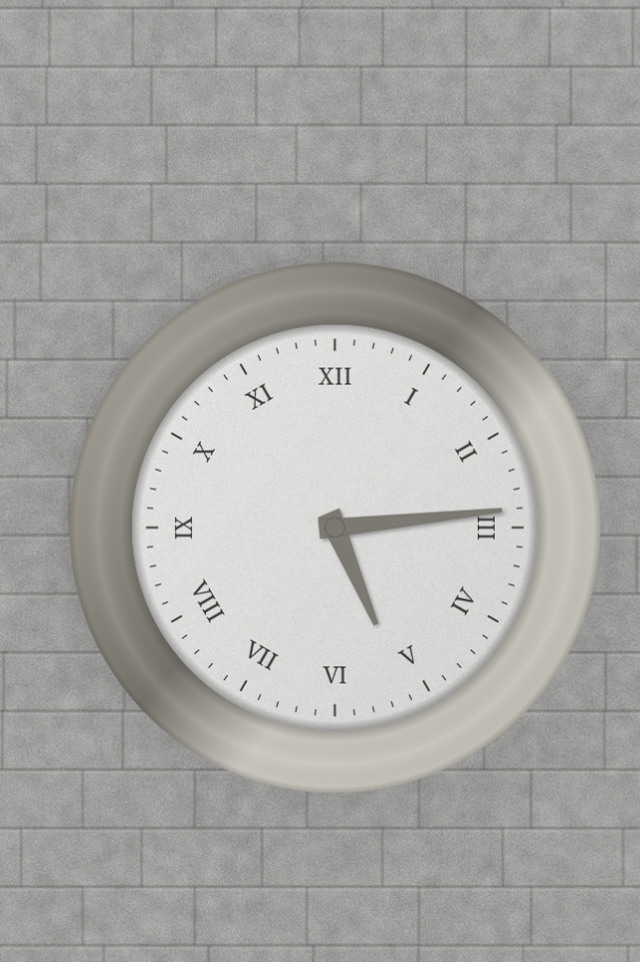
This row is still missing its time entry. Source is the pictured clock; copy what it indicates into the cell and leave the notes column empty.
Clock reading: 5:14
